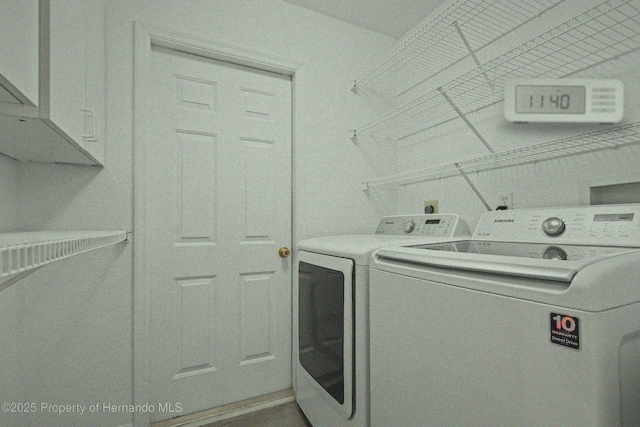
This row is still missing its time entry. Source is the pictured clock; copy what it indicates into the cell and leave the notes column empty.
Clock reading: 11:40
